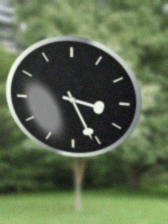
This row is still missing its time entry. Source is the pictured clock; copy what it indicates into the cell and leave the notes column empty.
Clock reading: 3:26
